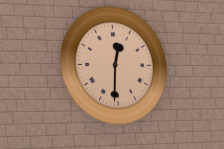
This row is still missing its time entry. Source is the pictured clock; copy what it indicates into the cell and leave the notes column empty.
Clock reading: 12:31
